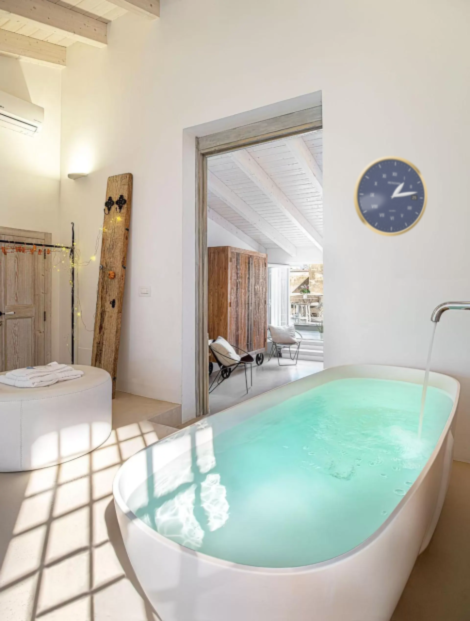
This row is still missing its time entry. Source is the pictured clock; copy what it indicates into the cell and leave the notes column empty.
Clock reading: 1:13
